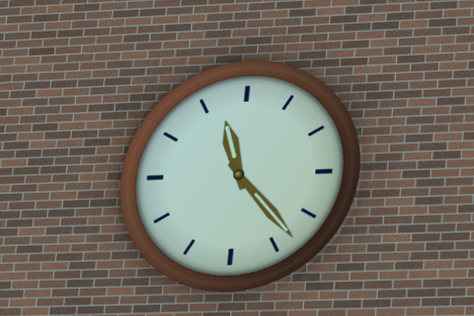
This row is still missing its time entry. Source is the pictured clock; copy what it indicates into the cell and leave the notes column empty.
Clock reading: 11:23
